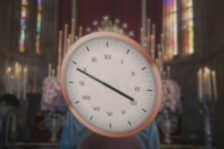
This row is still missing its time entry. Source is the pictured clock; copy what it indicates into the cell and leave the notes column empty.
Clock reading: 3:49
